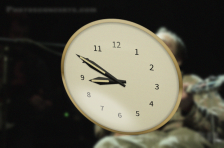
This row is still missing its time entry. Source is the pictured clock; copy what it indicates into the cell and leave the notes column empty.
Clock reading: 8:50
